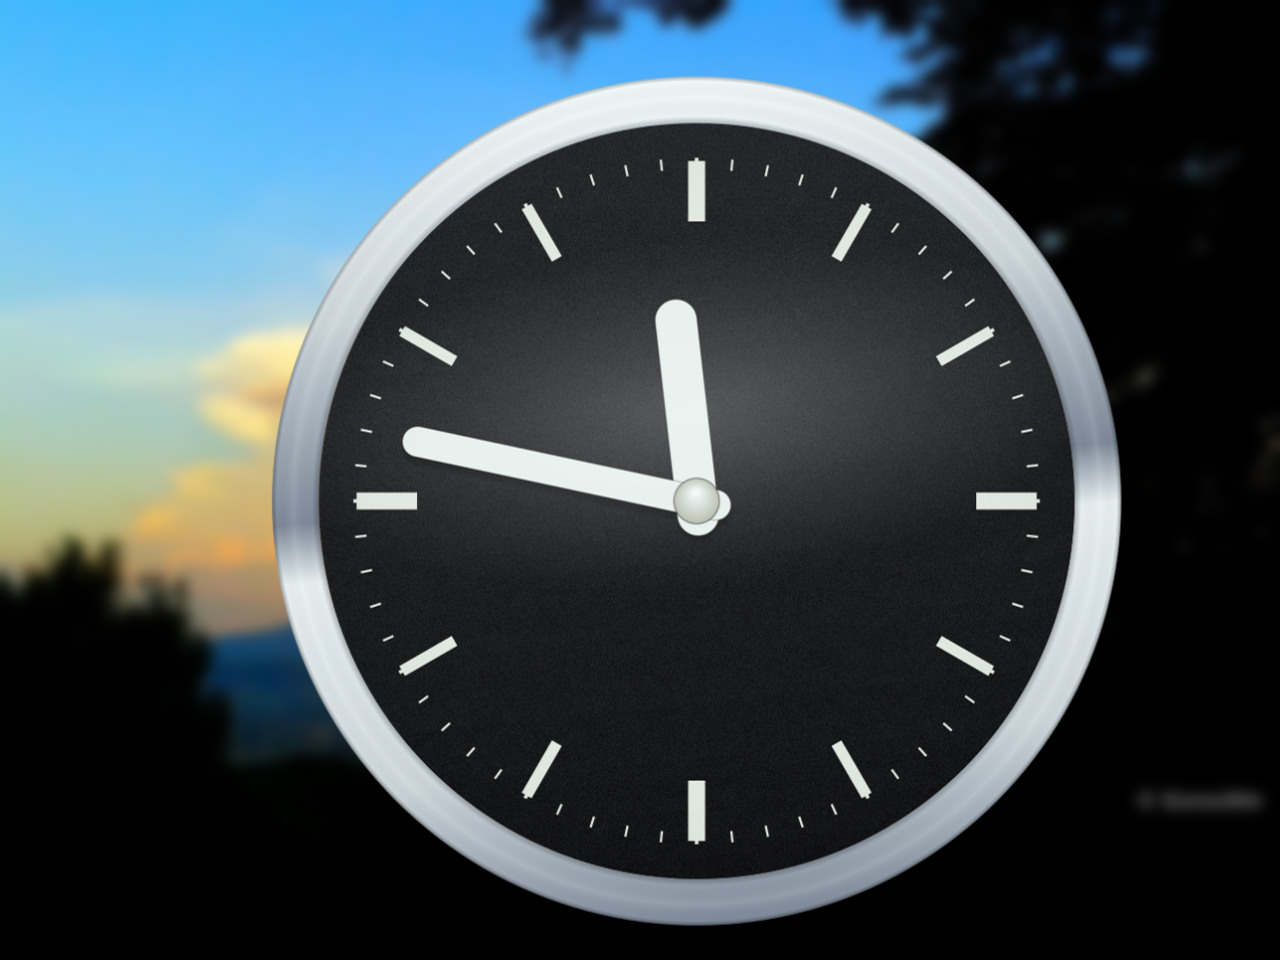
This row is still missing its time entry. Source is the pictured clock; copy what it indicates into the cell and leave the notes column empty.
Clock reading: 11:47
